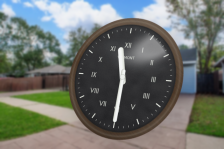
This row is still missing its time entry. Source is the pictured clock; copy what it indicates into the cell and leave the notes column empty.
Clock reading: 11:30
